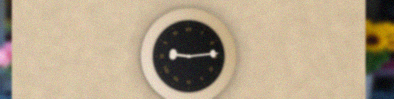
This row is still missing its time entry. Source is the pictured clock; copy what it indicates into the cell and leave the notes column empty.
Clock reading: 9:14
